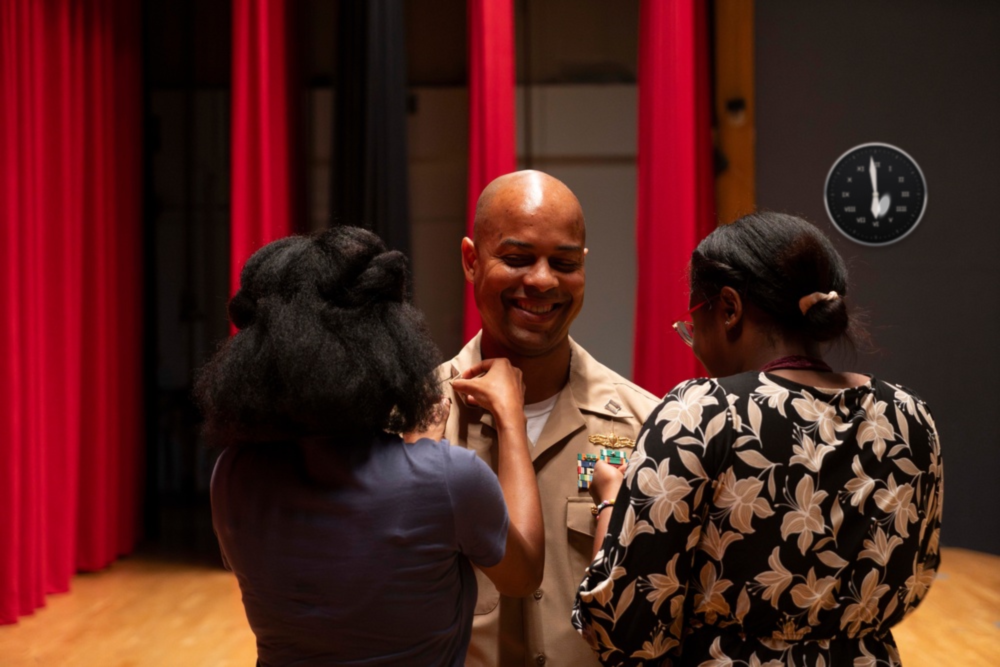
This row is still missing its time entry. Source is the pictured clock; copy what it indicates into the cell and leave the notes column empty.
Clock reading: 5:59
